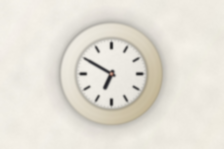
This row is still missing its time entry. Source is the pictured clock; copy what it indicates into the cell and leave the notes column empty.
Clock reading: 6:50
